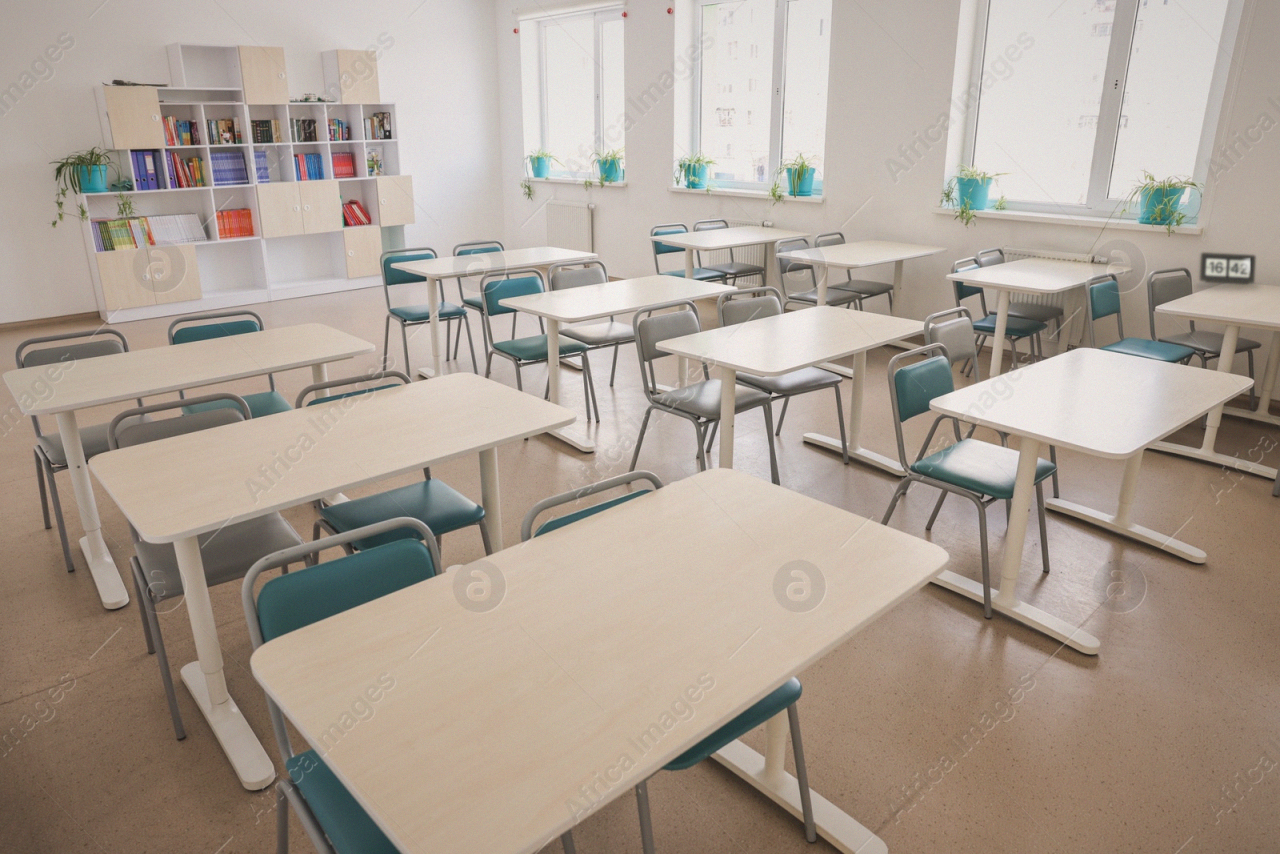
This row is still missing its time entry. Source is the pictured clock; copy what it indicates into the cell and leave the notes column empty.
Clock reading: 16:42
